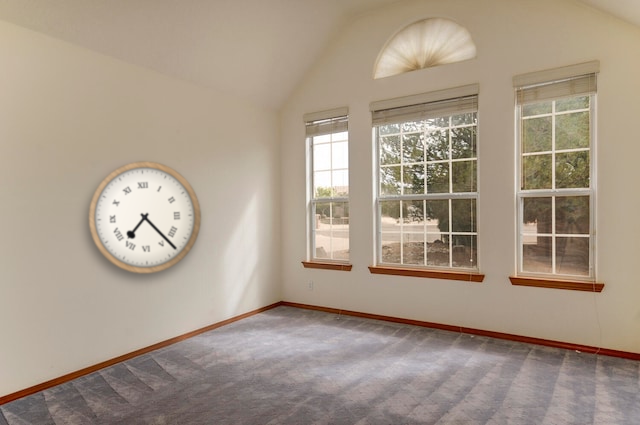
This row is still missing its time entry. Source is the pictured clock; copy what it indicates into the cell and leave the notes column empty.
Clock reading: 7:23
